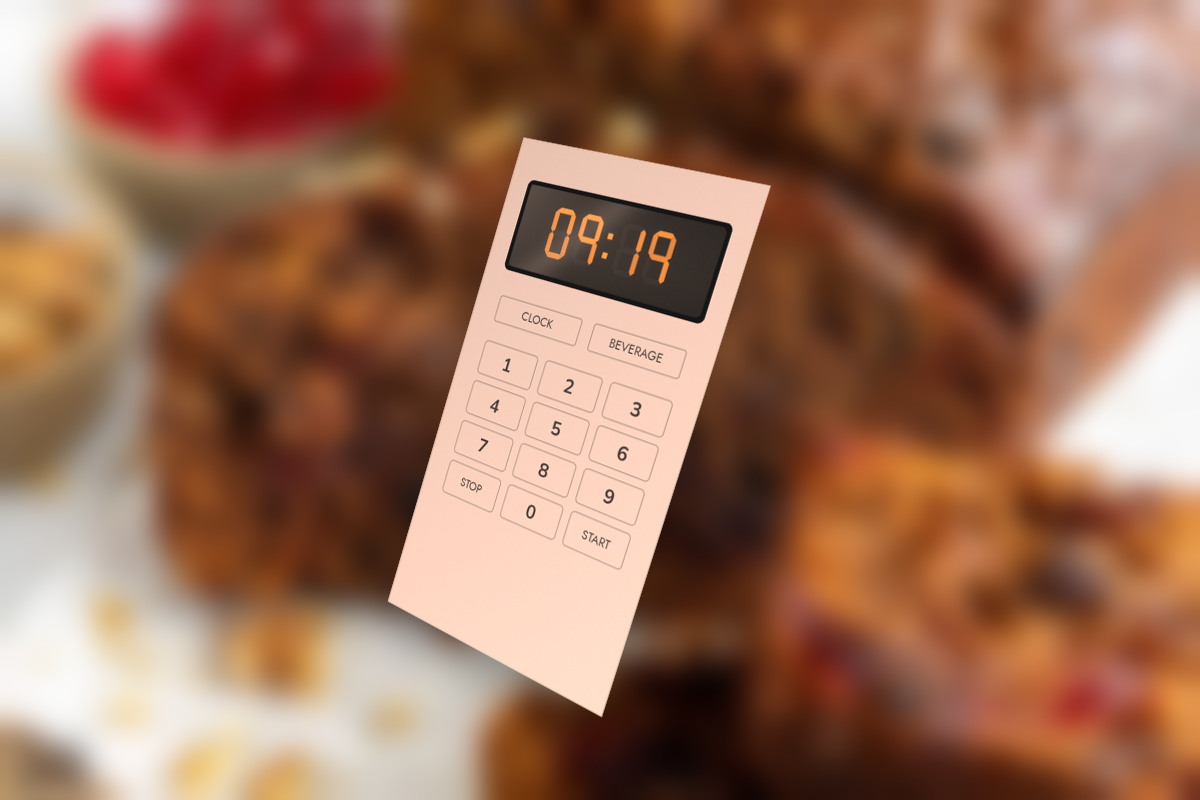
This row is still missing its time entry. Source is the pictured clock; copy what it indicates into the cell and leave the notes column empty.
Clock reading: 9:19
